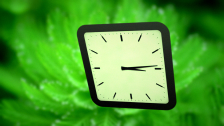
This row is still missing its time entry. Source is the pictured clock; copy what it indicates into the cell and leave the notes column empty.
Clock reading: 3:14
